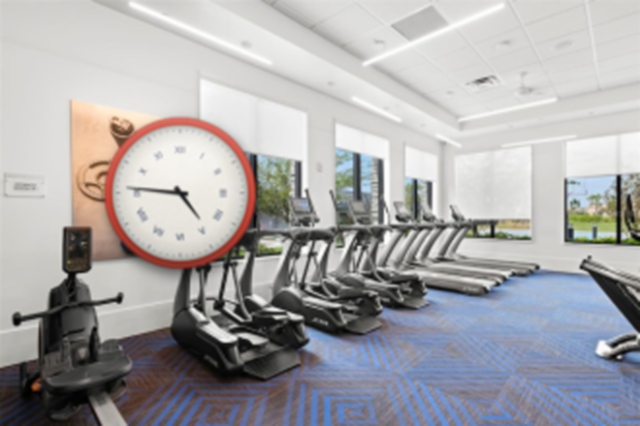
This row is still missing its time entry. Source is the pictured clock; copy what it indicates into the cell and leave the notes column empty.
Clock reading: 4:46
